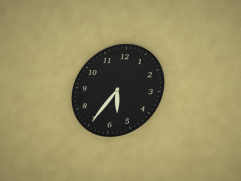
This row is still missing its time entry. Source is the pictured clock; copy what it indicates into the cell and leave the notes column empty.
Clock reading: 5:35
